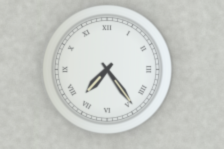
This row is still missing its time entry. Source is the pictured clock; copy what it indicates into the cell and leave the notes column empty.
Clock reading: 7:24
